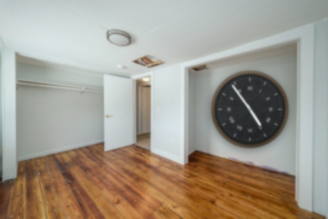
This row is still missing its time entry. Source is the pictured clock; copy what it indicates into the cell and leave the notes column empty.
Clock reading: 4:54
